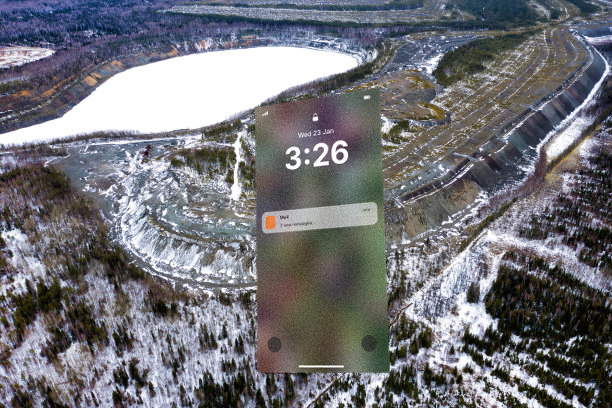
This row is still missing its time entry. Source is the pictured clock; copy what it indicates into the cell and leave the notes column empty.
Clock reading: 3:26
